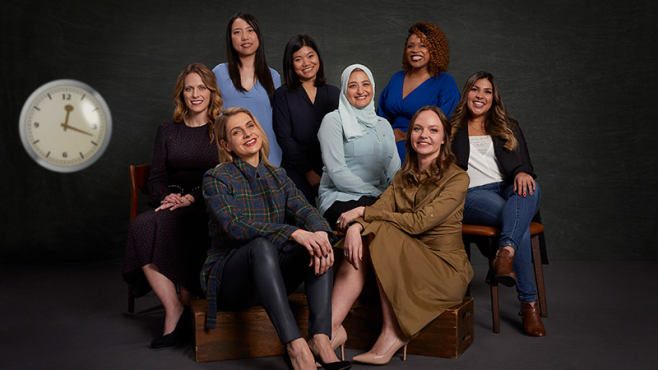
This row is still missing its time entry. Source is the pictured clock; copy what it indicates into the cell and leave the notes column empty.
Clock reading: 12:18
